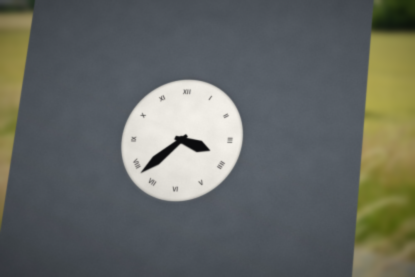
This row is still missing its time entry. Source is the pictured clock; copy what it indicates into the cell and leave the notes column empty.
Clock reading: 3:38
